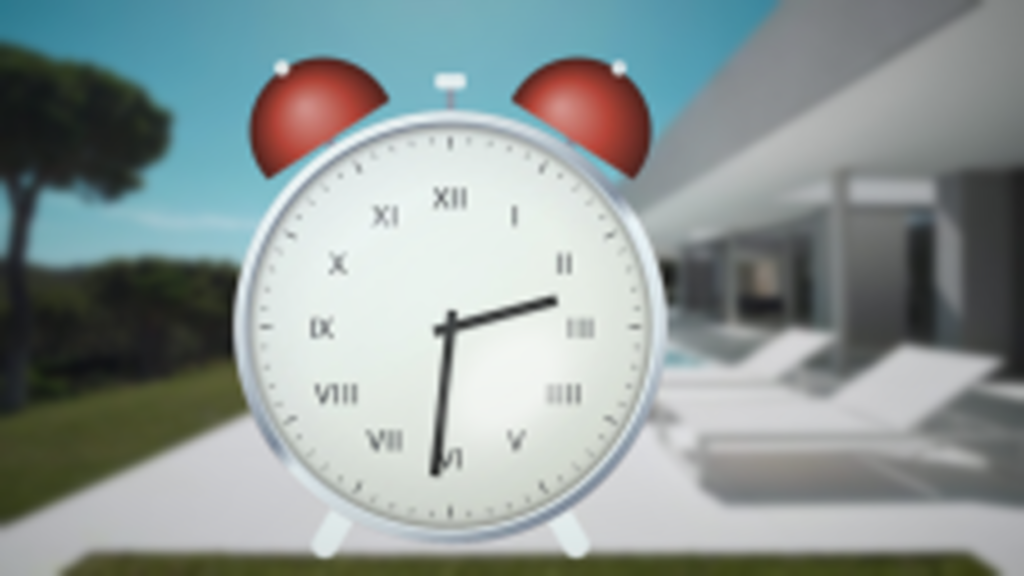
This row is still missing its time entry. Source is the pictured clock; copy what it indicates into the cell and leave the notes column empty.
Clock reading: 2:31
